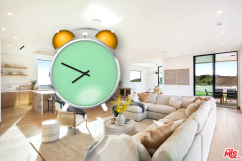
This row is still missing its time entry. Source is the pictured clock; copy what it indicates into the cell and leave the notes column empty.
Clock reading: 7:49
